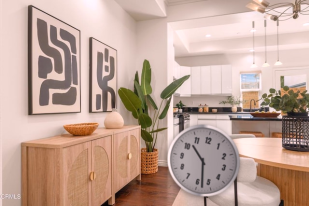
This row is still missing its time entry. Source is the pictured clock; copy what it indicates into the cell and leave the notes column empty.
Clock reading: 10:28
